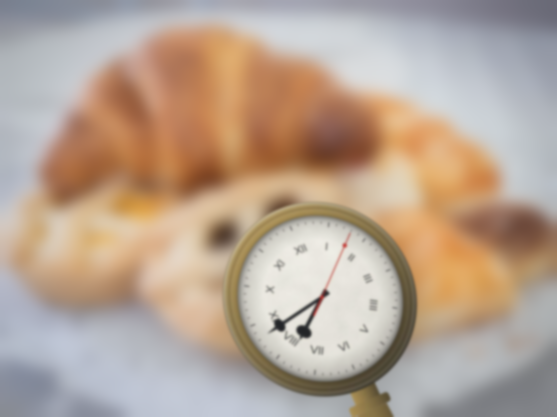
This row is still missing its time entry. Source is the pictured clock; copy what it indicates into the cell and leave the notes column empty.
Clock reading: 7:43:08
